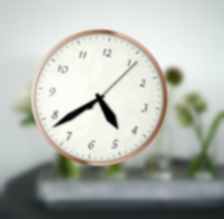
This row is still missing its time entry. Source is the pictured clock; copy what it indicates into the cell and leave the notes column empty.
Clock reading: 4:38:06
